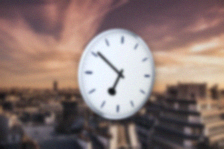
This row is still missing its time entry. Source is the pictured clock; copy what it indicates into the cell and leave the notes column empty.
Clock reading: 6:51
